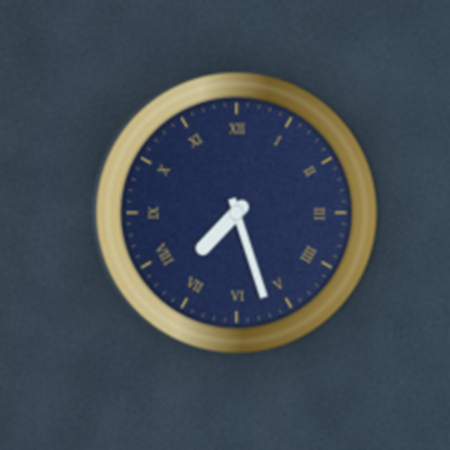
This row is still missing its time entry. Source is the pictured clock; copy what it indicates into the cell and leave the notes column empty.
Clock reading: 7:27
